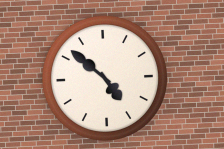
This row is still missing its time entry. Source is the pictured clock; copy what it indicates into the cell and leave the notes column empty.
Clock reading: 4:52
